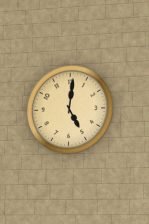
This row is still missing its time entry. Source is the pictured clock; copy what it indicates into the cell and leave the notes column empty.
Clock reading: 5:01
